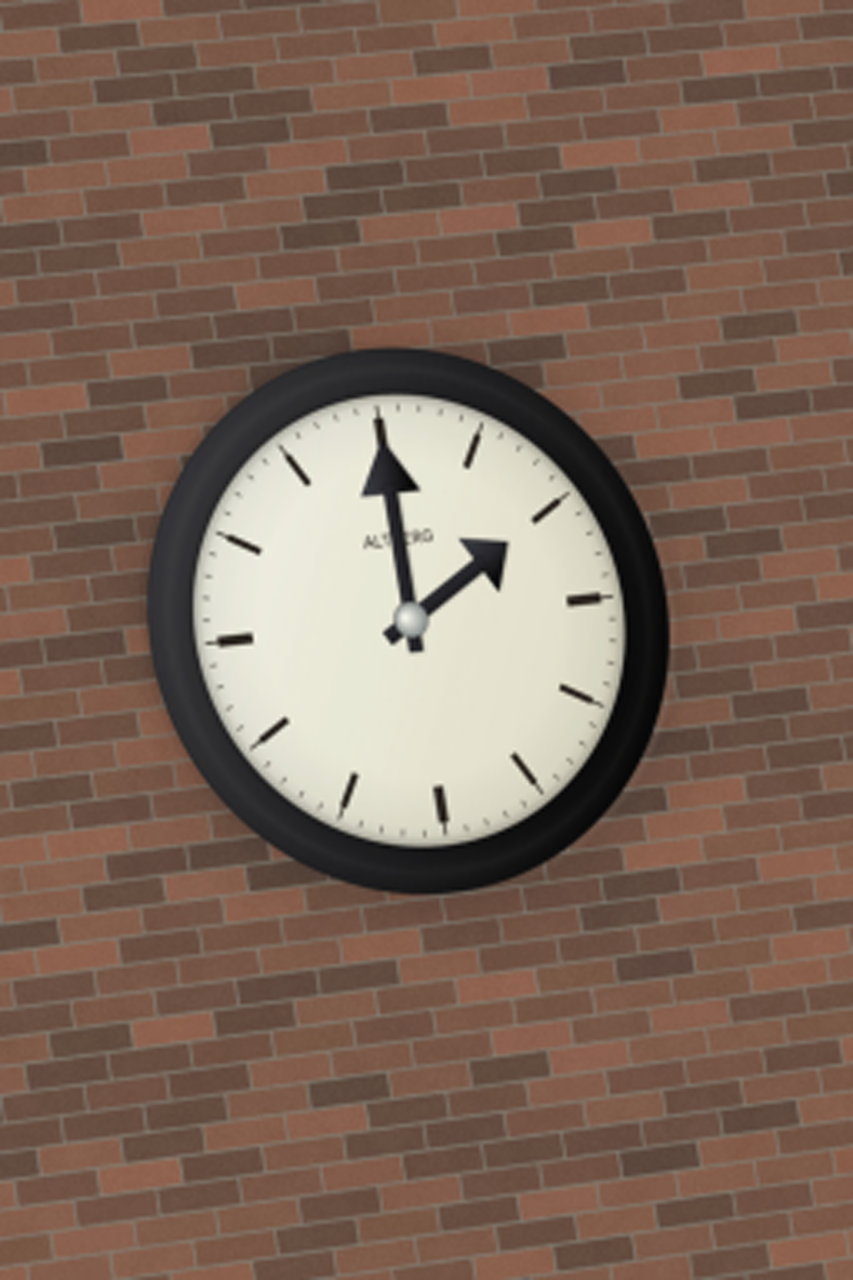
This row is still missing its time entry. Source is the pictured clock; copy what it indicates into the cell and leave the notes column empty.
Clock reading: 2:00
